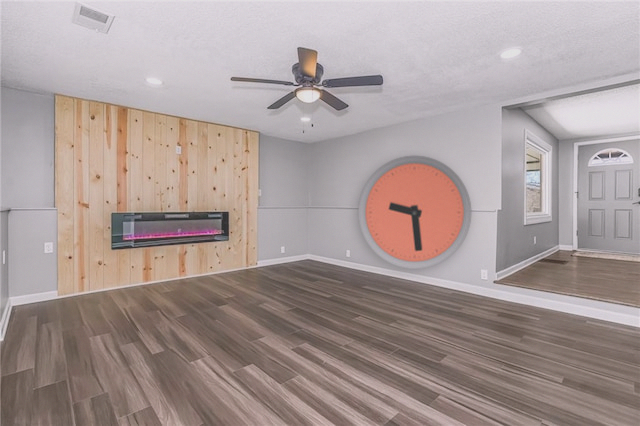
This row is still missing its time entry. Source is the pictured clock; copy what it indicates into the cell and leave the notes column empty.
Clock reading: 9:29
